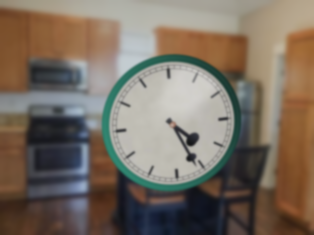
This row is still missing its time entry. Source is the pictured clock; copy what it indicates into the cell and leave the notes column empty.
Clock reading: 4:26
